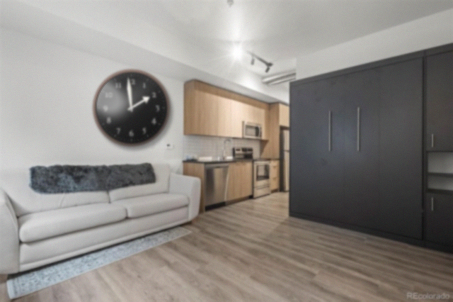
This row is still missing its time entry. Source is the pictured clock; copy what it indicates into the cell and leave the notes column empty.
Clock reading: 1:59
